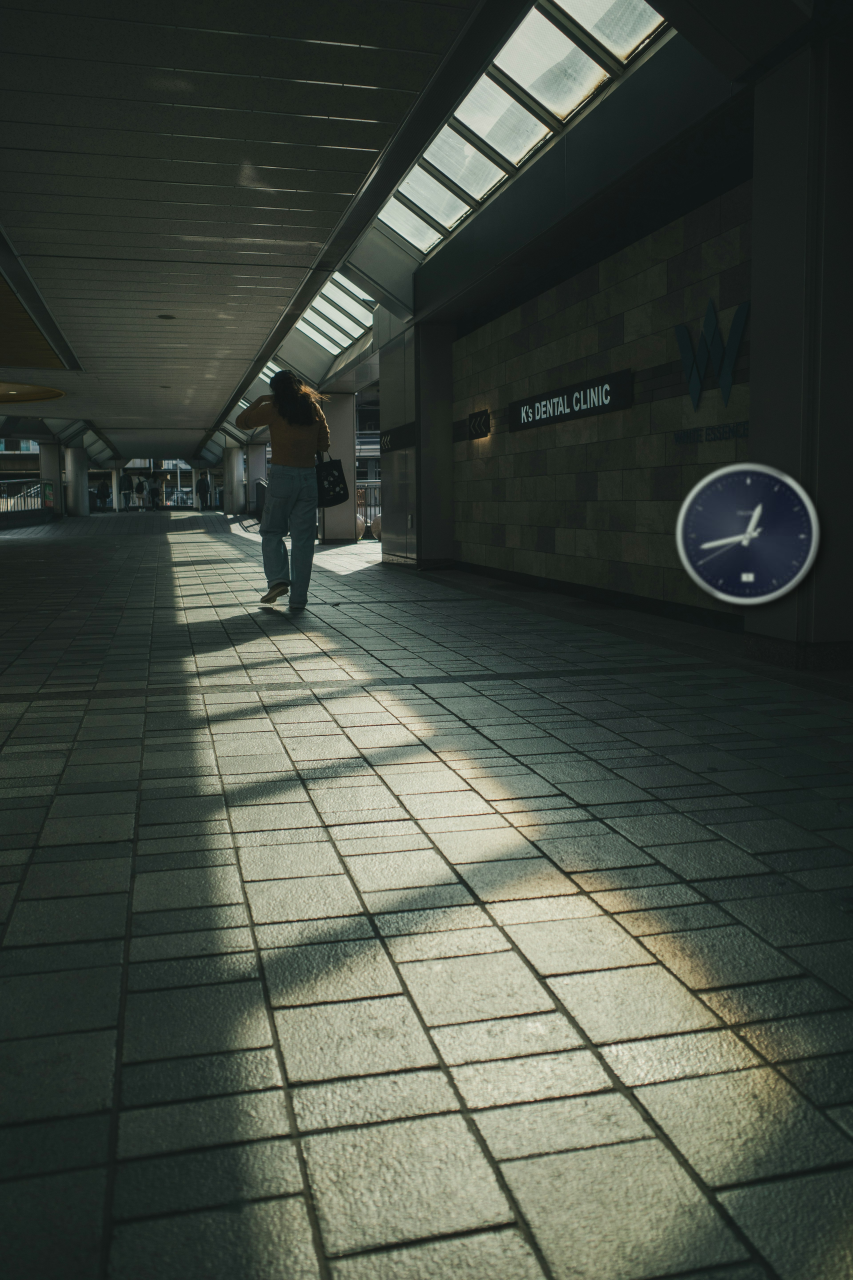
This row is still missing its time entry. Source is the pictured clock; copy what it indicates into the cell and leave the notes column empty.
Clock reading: 12:42:40
